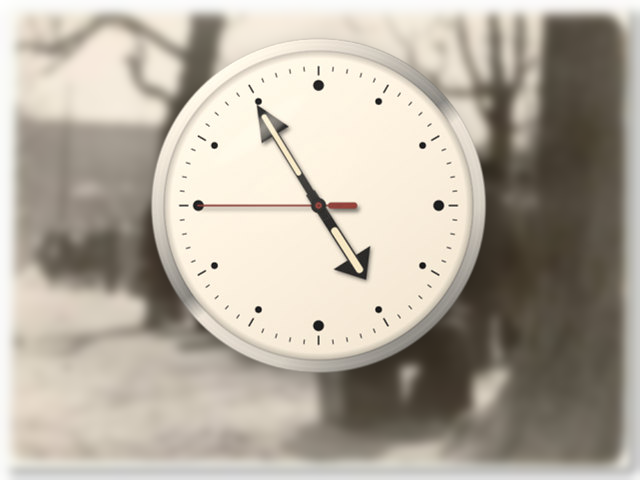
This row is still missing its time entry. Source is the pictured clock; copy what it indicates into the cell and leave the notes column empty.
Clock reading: 4:54:45
